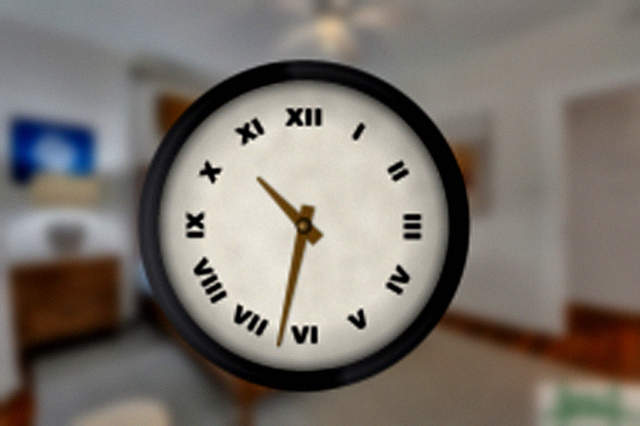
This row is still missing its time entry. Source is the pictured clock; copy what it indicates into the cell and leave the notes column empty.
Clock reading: 10:32
